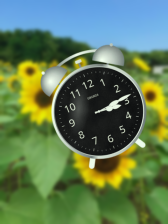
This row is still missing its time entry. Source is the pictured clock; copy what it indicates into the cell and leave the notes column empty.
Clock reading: 3:14
